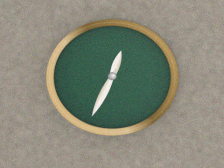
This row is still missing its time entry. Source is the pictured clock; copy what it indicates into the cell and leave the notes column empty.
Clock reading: 12:34
